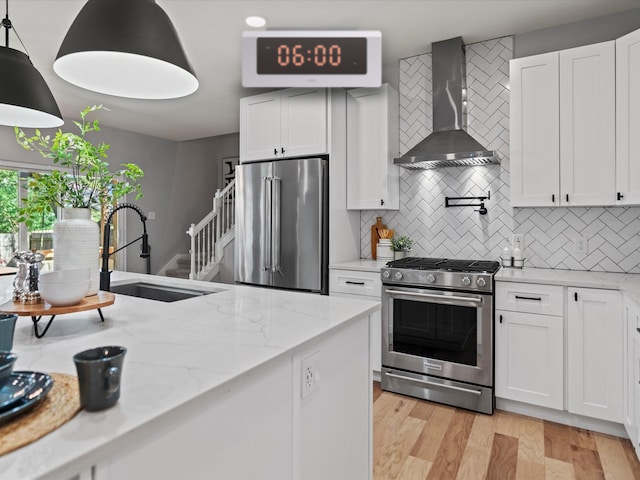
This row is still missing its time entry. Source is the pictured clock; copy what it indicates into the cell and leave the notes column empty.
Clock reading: 6:00
